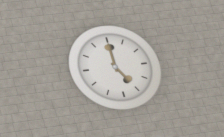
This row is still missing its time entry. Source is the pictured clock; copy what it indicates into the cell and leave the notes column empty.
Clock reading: 5:00
